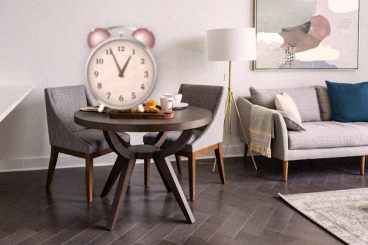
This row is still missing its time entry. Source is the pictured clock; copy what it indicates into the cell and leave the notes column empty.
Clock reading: 12:56
